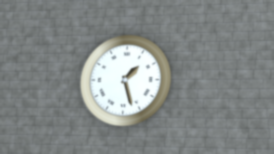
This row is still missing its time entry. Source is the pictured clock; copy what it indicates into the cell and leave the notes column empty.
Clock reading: 1:27
